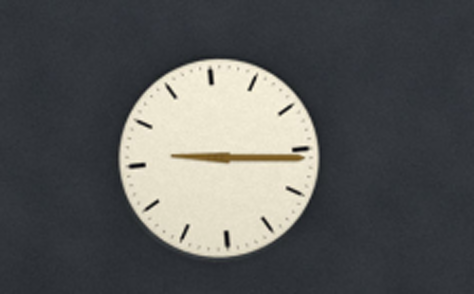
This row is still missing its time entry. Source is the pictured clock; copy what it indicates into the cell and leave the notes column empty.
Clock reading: 9:16
